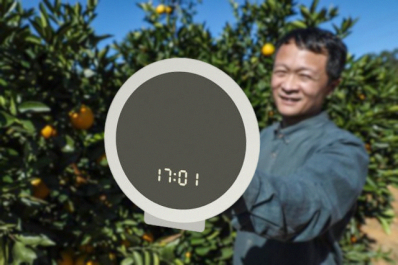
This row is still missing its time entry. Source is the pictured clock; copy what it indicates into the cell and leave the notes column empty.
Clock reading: 17:01
